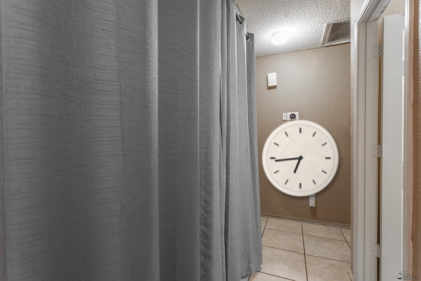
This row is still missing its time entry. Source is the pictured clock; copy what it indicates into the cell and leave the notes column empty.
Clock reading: 6:44
